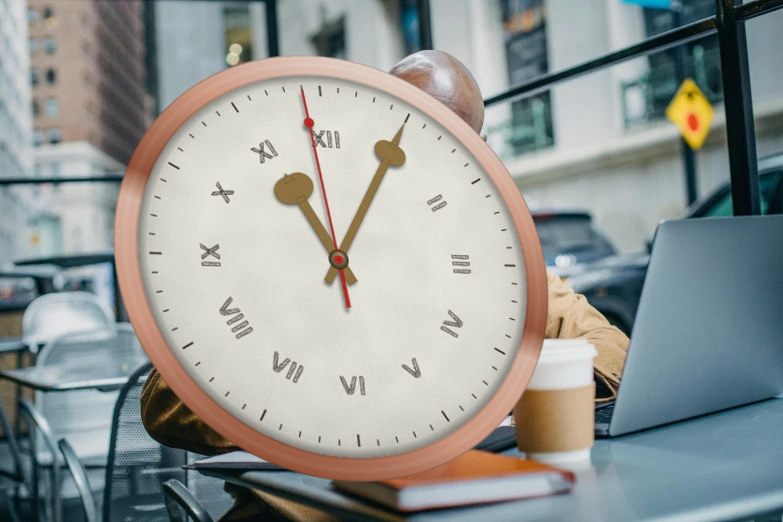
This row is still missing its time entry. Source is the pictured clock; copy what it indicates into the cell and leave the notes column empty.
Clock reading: 11:04:59
